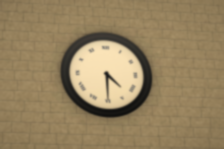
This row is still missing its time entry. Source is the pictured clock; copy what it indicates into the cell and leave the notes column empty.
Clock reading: 4:30
